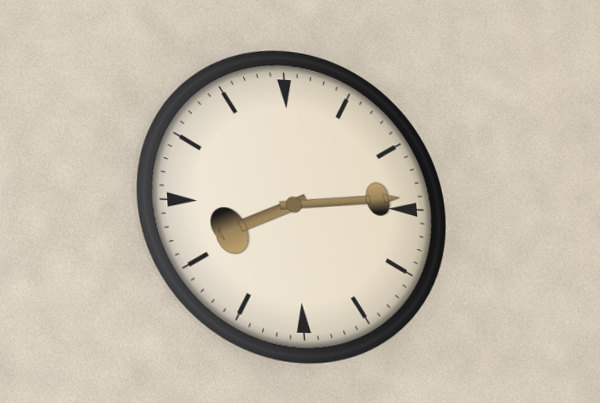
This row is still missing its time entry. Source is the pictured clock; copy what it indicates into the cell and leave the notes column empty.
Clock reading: 8:14
